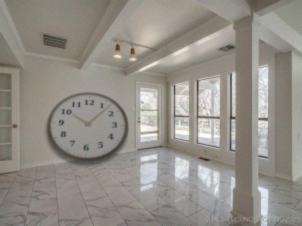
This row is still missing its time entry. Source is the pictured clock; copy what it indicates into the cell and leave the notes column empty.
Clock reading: 10:07
